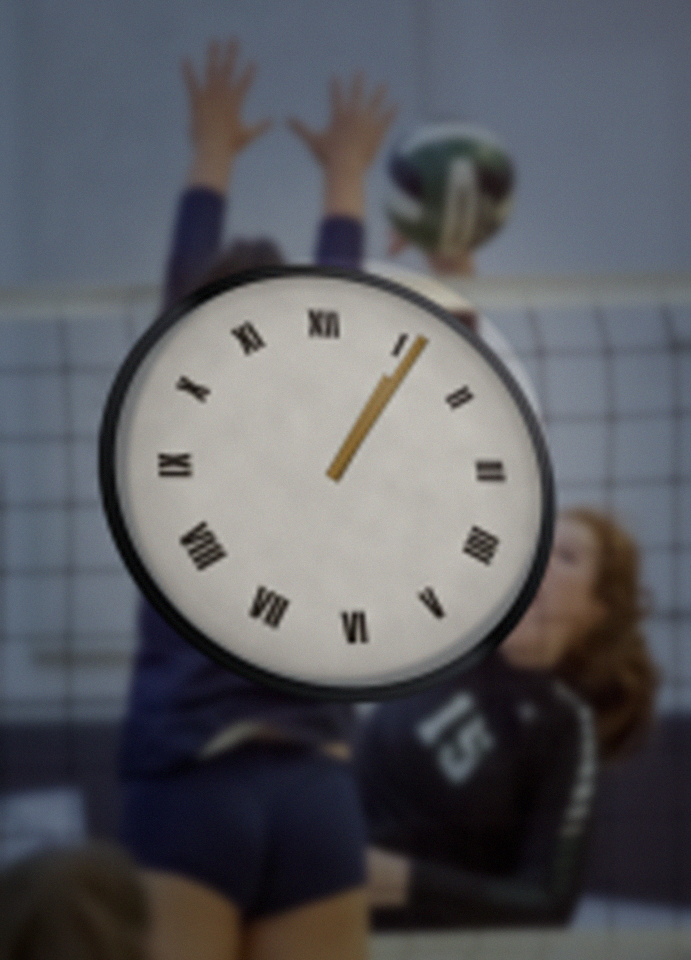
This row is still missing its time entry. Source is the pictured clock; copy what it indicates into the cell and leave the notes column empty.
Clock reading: 1:06
